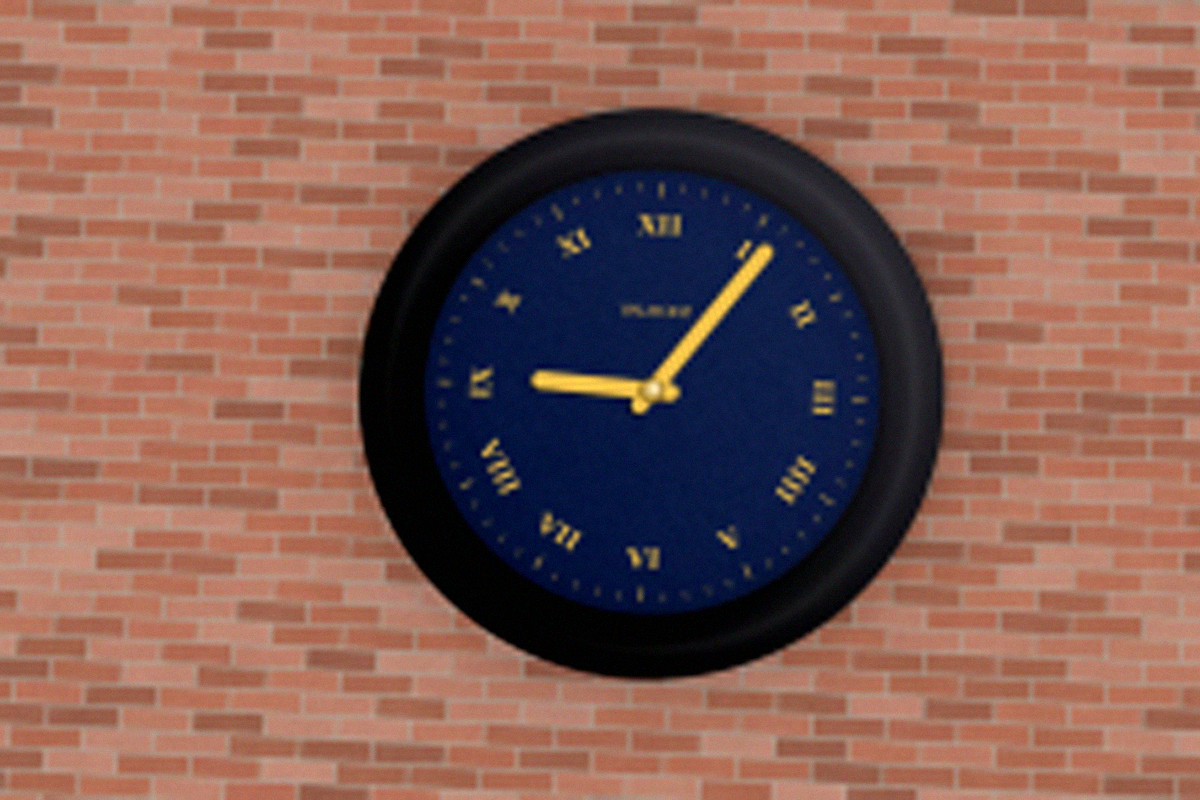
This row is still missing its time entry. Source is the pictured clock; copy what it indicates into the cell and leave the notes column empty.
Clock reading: 9:06
